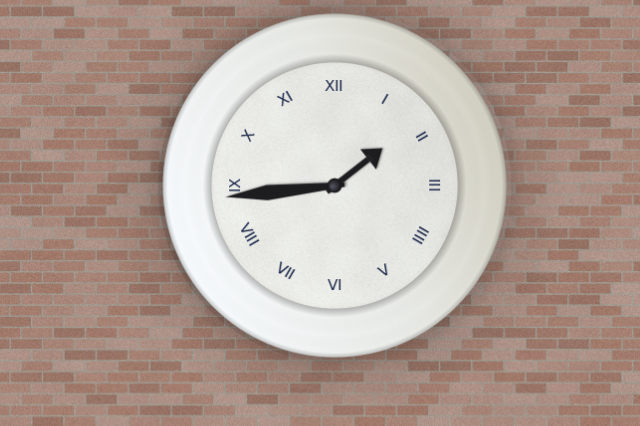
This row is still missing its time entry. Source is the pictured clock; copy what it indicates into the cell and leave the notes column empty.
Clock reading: 1:44
